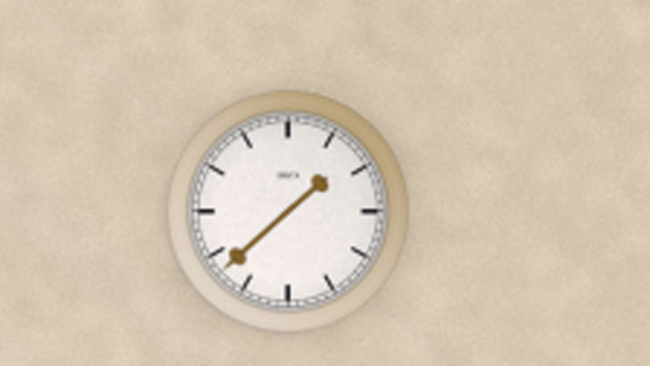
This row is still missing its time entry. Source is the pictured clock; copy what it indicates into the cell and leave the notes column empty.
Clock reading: 1:38
